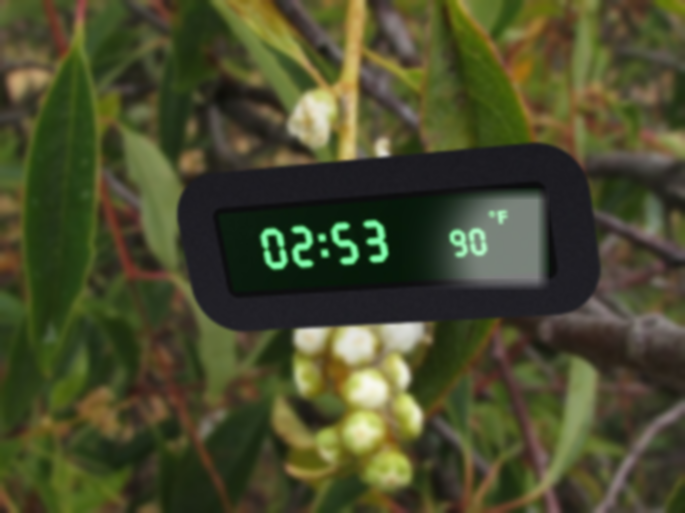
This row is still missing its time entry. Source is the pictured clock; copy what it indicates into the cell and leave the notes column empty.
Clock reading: 2:53
